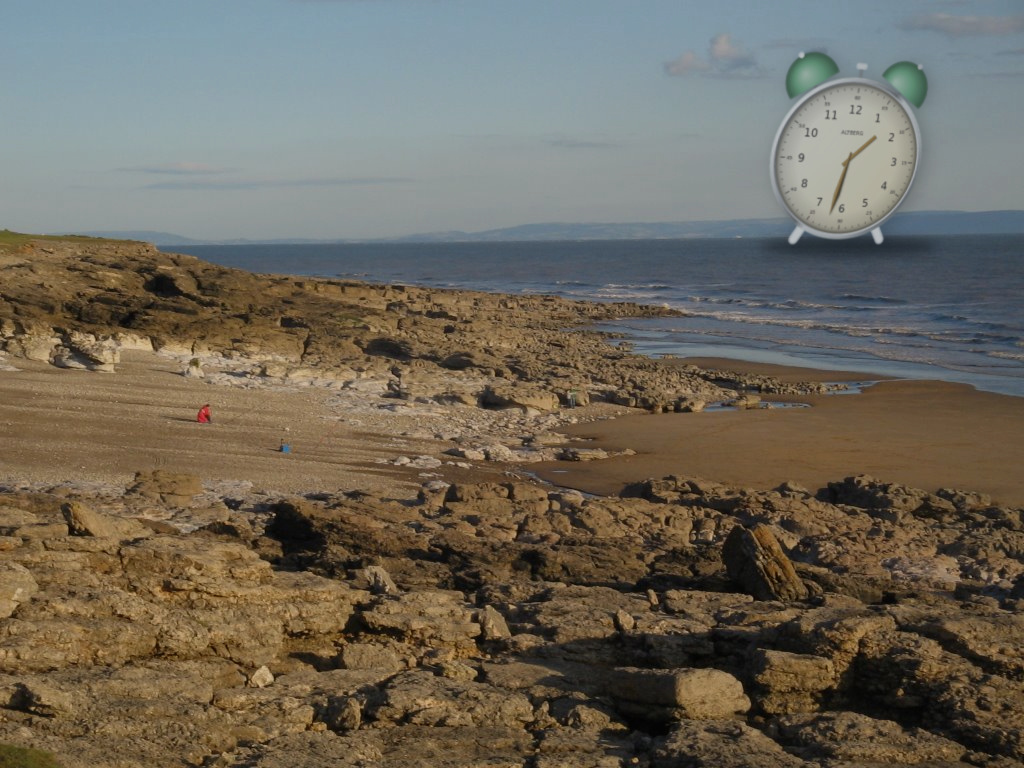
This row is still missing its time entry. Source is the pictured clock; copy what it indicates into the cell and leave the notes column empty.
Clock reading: 1:32
